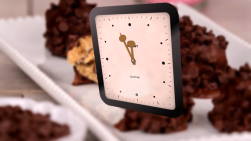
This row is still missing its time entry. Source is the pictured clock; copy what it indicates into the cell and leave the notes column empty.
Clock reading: 11:56
